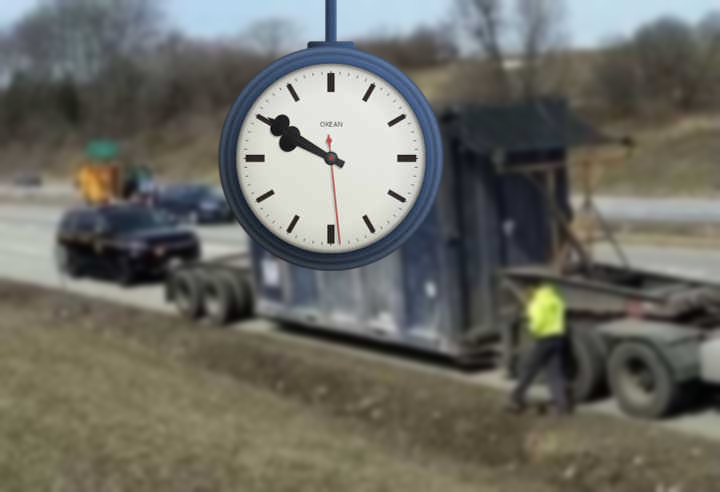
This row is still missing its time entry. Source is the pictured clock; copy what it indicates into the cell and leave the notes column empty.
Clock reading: 9:50:29
